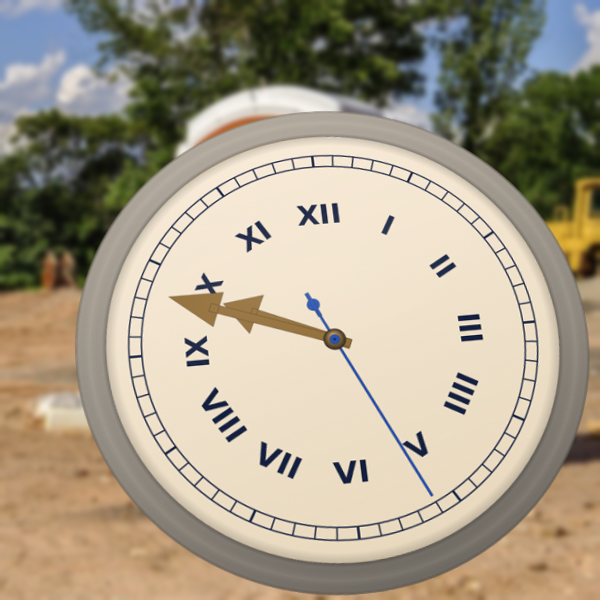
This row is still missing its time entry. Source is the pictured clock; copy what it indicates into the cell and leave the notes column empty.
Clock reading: 9:48:26
